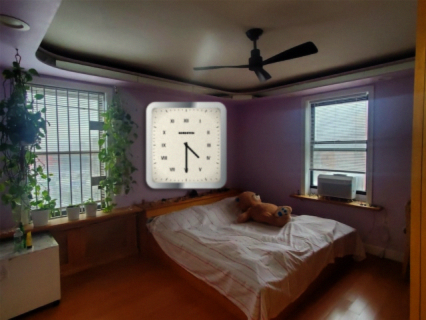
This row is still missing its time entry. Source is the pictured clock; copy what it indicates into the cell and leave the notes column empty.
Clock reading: 4:30
